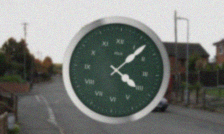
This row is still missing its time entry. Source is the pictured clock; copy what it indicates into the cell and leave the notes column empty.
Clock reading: 4:07
